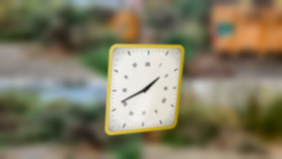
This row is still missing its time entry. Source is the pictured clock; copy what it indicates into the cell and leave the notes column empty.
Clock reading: 1:41
